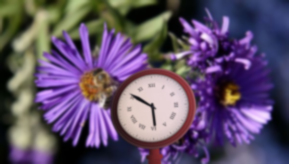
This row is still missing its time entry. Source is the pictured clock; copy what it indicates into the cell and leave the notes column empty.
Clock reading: 5:51
